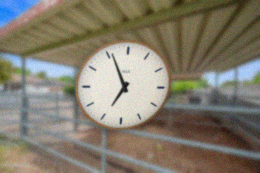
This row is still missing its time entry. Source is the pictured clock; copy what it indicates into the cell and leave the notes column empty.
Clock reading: 6:56
